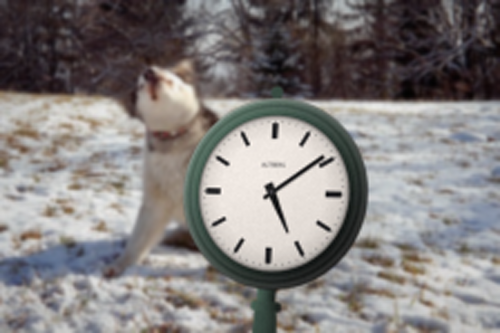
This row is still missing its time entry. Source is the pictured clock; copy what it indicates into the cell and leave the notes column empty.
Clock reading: 5:09
